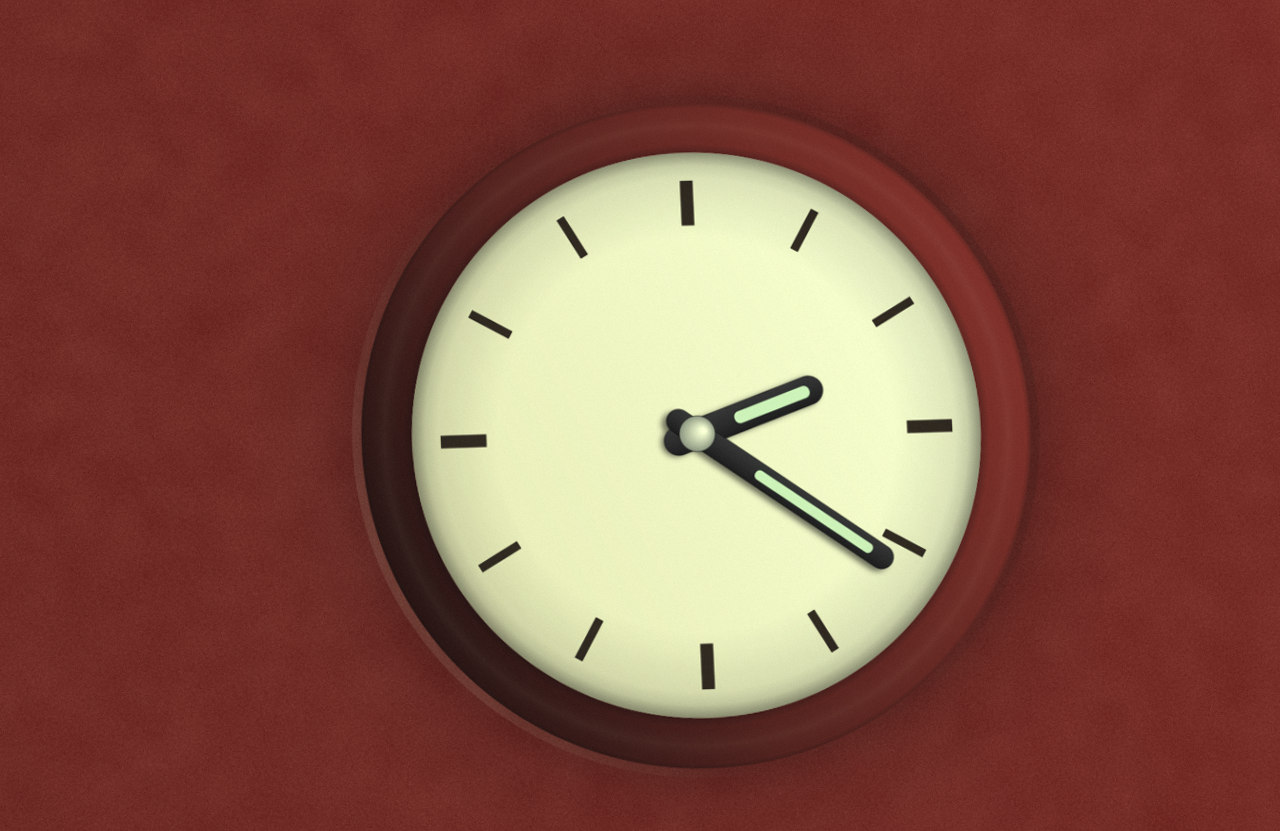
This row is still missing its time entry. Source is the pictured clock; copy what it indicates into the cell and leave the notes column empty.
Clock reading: 2:21
